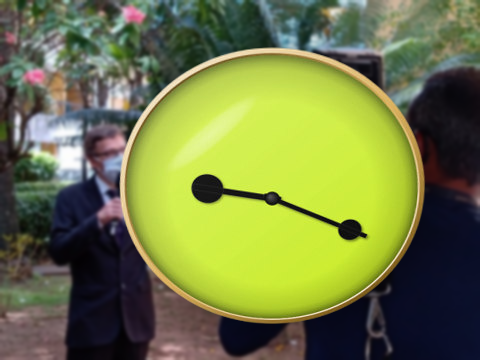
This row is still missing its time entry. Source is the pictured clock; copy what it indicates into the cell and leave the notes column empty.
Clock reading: 9:19
